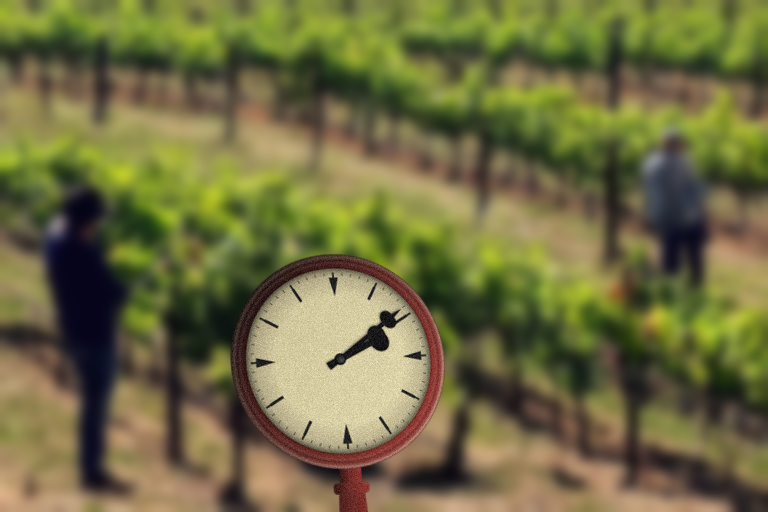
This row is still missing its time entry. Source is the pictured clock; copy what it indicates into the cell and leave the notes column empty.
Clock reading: 2:09
